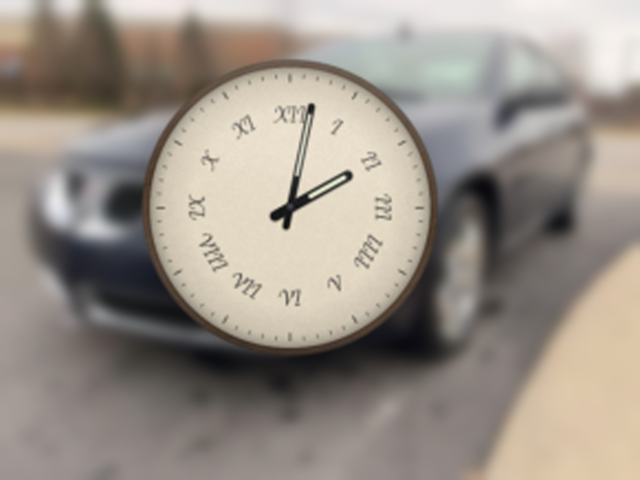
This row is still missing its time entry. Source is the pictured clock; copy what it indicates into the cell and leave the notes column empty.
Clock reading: 2:02
